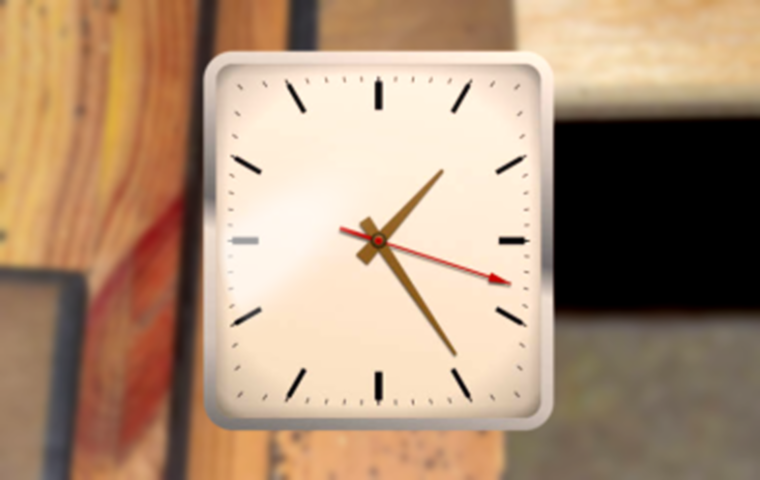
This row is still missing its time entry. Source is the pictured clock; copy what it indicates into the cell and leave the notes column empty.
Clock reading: 1:24:18
